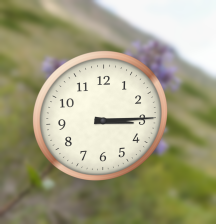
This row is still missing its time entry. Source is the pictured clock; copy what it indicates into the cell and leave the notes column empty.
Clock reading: 3:15
